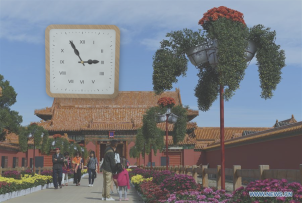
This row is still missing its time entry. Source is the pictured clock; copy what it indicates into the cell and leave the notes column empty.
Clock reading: 2:55
